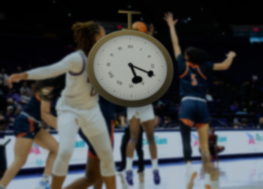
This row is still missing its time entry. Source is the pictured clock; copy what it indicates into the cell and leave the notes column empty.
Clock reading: 5:19
